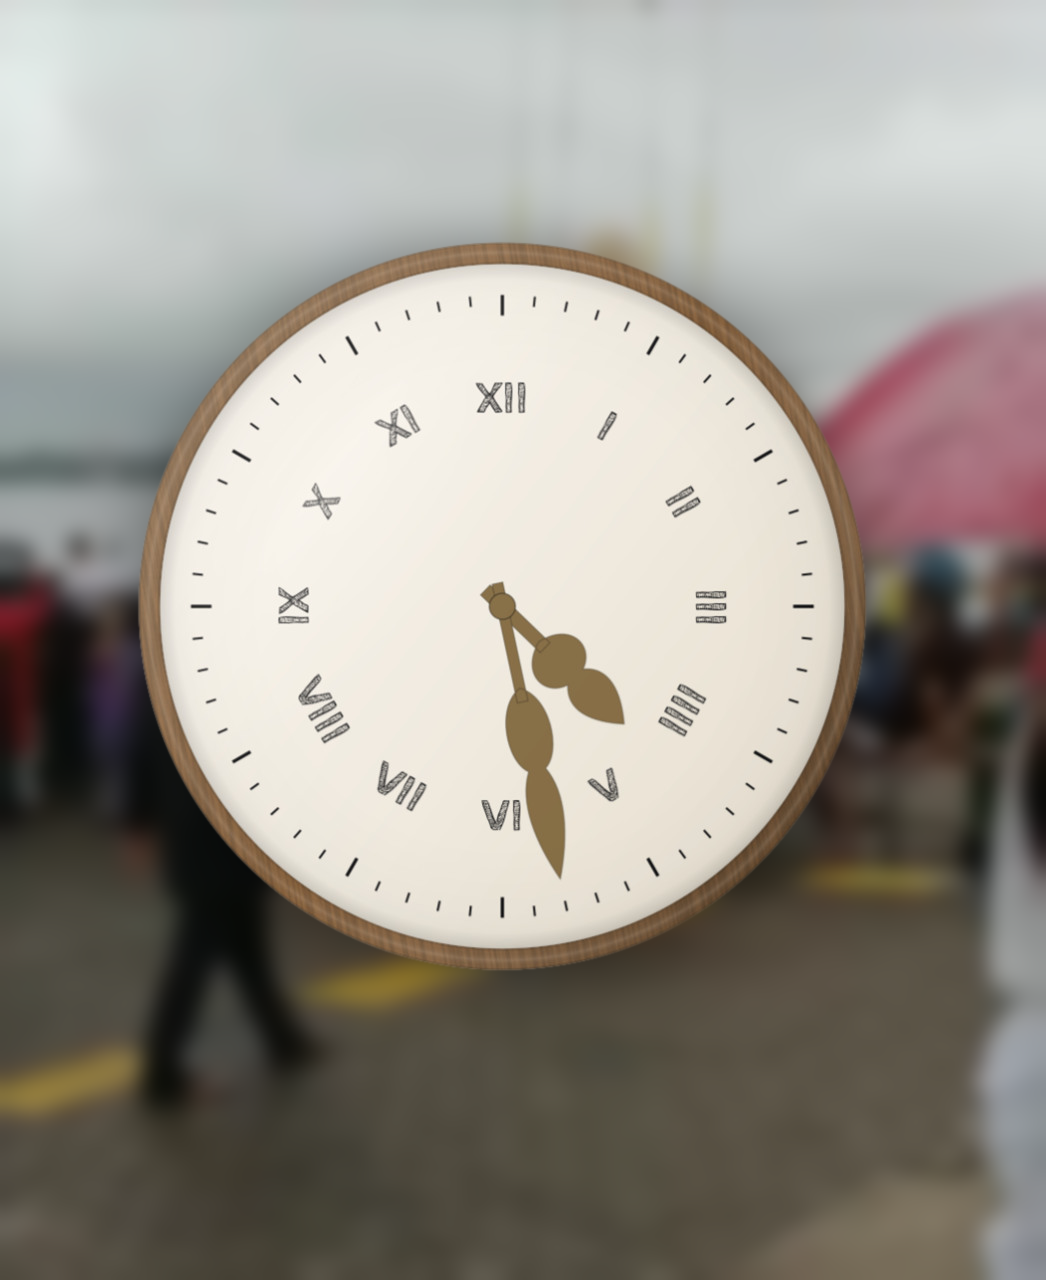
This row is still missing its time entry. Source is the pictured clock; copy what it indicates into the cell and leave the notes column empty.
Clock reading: 4:28
